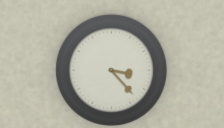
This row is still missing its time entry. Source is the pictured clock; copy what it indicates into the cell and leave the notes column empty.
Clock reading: 3:23
